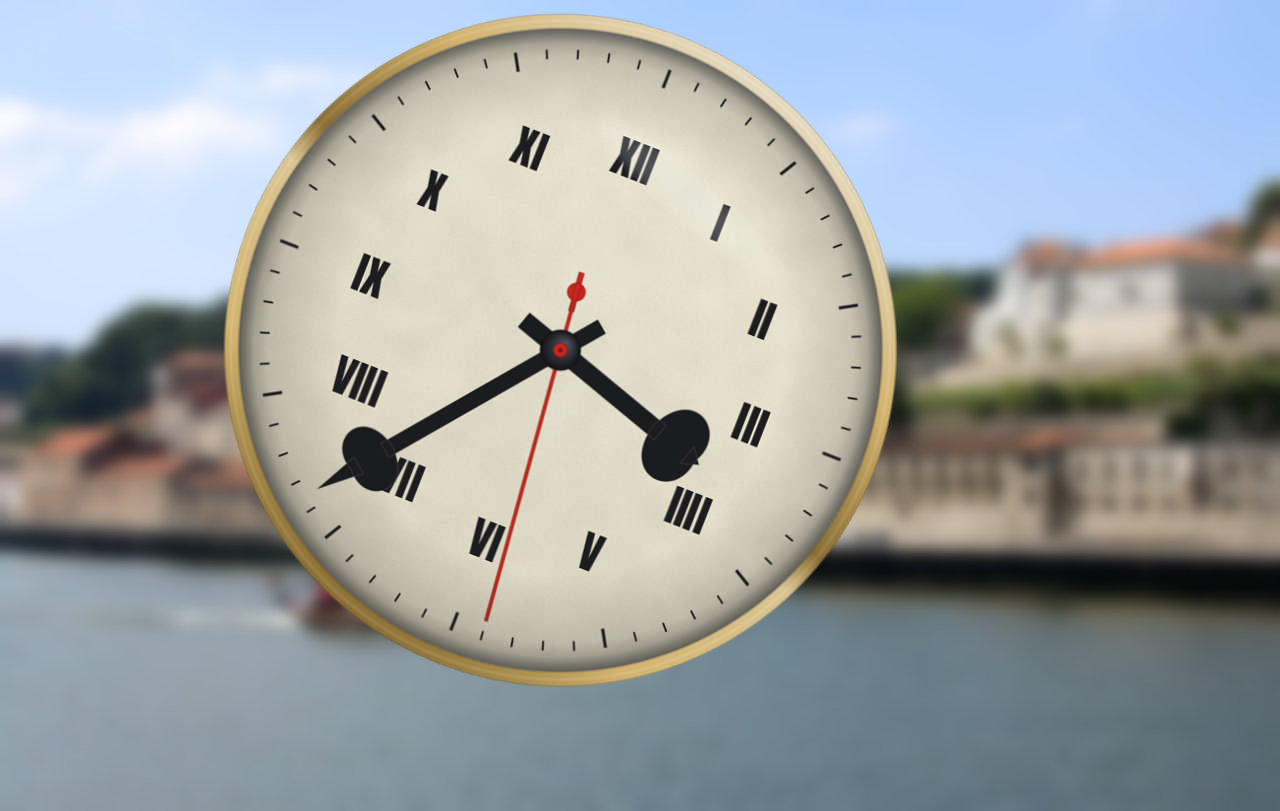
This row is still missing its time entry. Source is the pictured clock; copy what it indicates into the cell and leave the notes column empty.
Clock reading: 3:36:29
